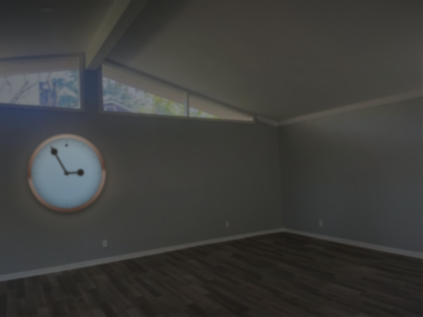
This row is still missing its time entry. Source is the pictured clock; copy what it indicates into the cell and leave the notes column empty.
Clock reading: 2:55
